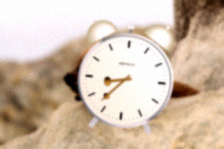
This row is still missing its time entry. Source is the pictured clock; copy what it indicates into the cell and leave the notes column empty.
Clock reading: 8:37
